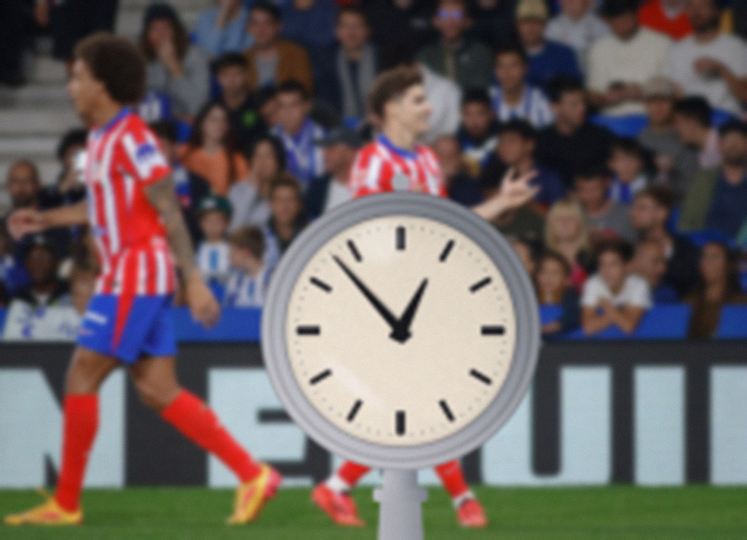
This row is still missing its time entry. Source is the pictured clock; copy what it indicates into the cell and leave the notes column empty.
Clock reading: 12:53
